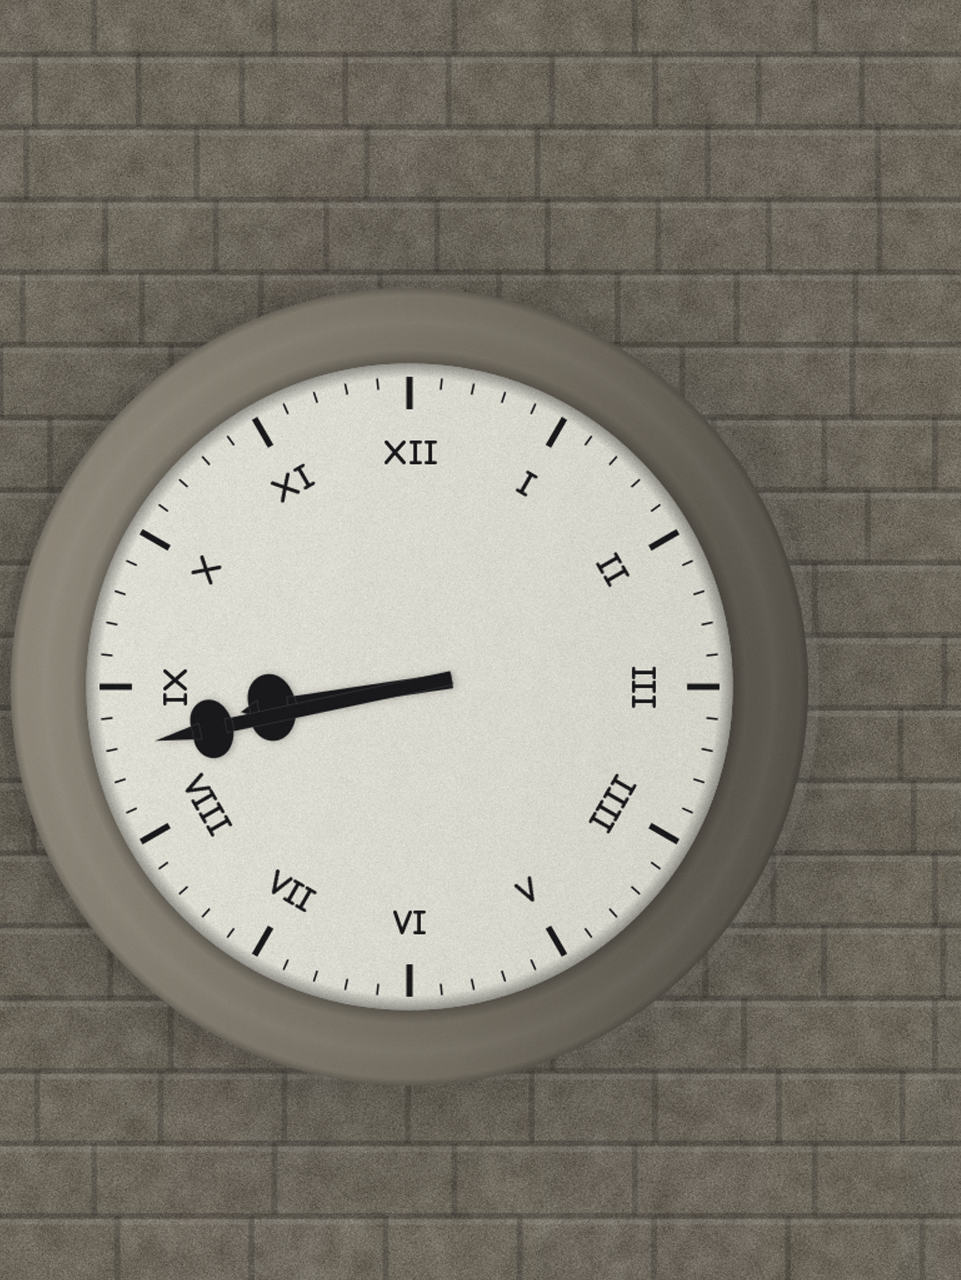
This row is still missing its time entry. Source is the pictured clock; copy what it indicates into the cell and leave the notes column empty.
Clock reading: 8:43
